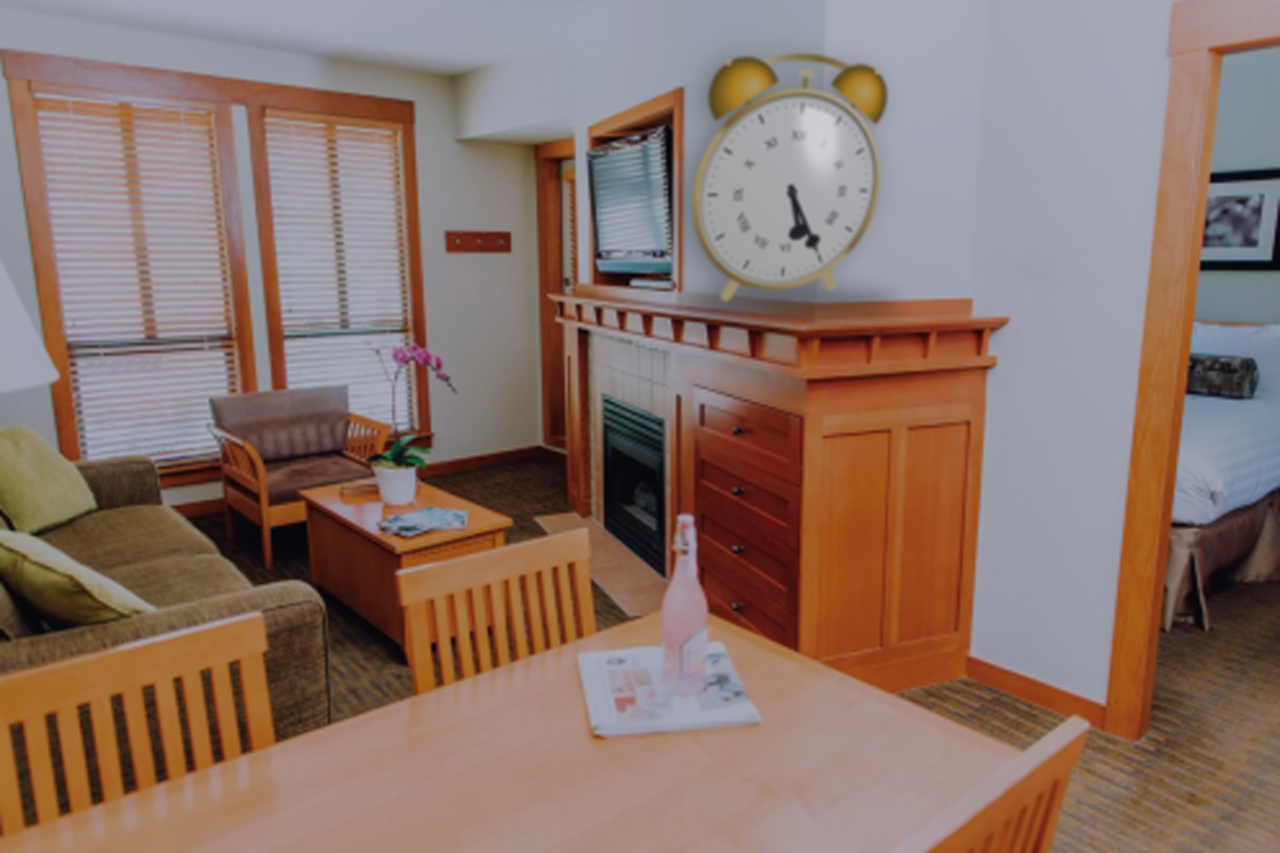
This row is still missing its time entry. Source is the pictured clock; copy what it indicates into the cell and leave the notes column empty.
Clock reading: 5:25
